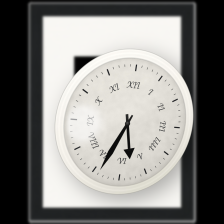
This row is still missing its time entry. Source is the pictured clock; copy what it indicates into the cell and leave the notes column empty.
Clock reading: 5:34
